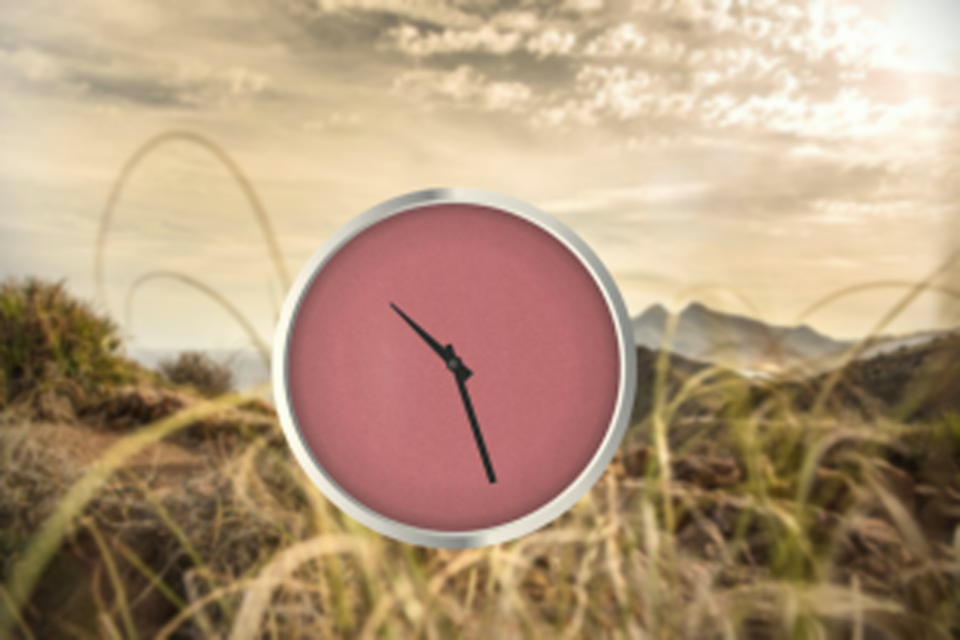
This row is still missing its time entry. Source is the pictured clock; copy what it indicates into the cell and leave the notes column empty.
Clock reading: 10:27
